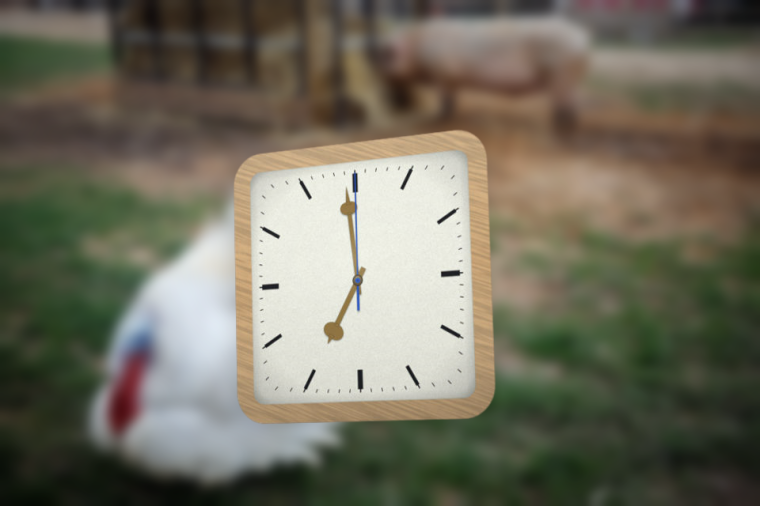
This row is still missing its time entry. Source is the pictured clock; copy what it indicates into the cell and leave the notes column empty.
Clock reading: 6:59:00
